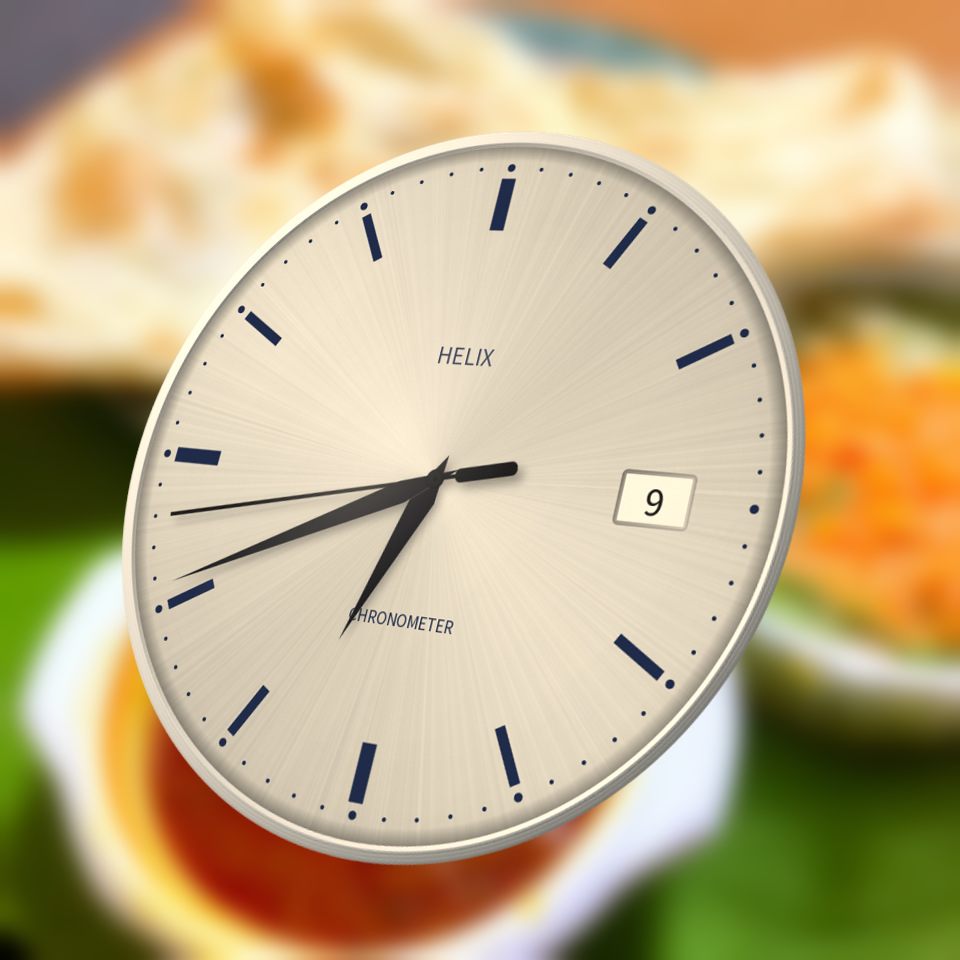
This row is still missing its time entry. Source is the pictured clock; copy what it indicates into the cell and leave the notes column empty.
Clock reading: 6:40:43
